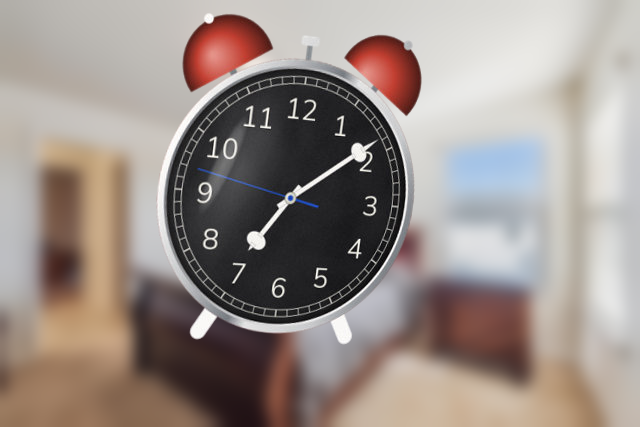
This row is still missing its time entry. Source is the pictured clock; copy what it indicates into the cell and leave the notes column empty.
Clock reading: 7:08:47
